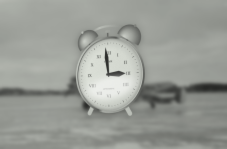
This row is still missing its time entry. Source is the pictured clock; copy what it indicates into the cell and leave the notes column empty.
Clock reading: 2:59
